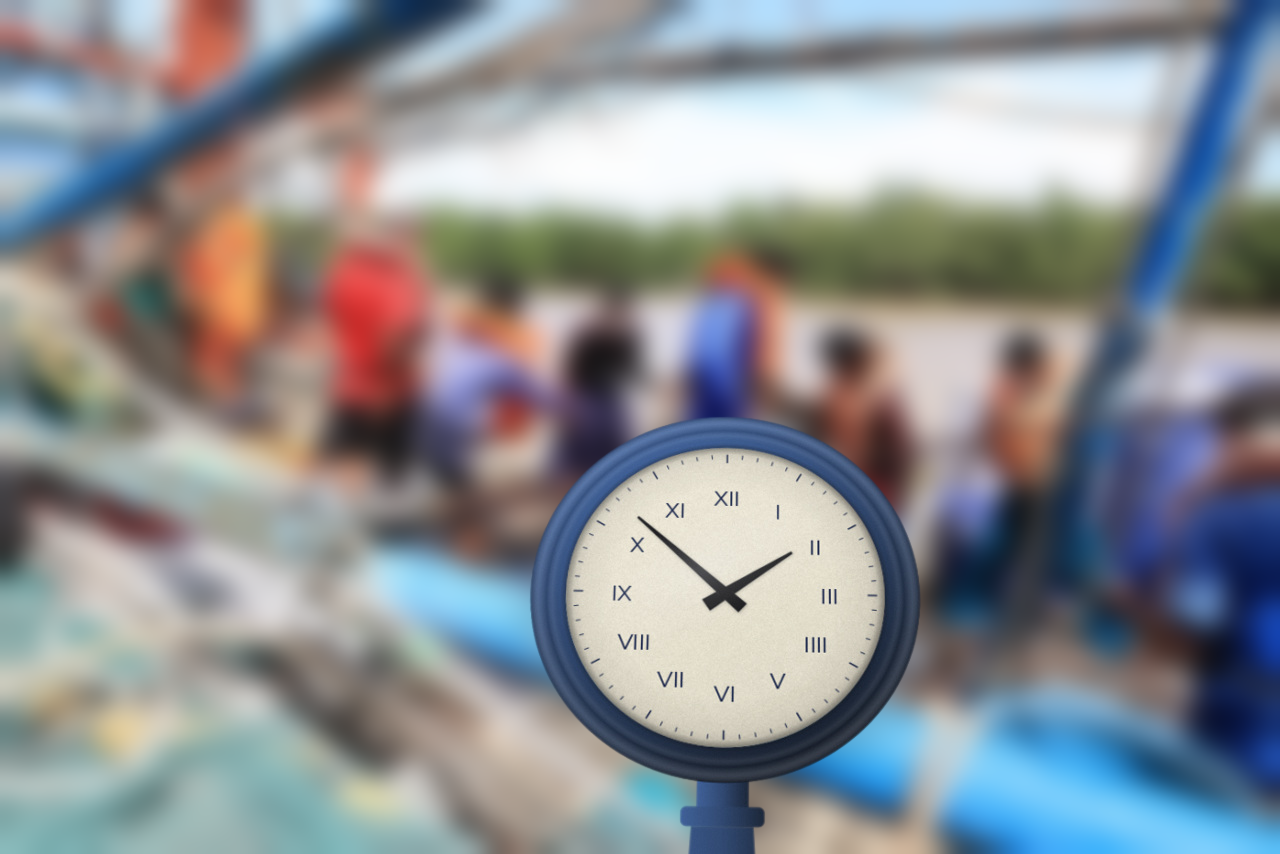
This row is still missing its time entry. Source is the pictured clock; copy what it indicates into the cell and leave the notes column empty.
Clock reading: 1:52
